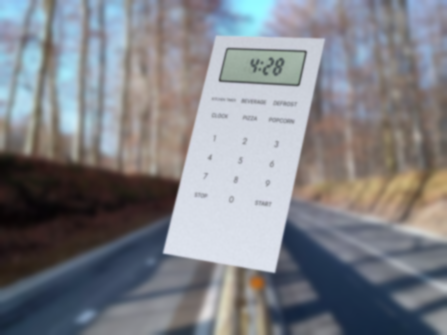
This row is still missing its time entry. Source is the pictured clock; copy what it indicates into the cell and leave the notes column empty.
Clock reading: 4:28
